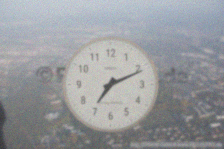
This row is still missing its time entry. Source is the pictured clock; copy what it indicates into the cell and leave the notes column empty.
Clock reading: 7:11
